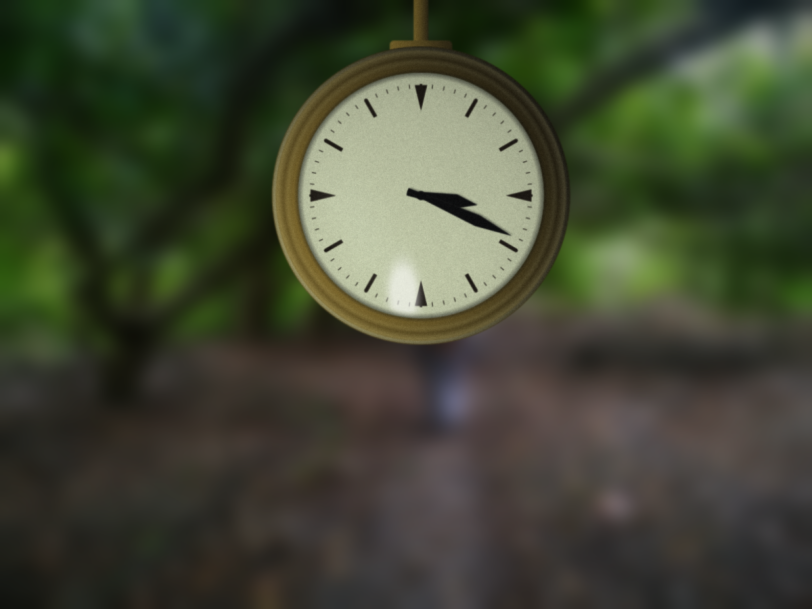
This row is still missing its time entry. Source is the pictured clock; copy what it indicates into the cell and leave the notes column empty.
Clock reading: 3:19
